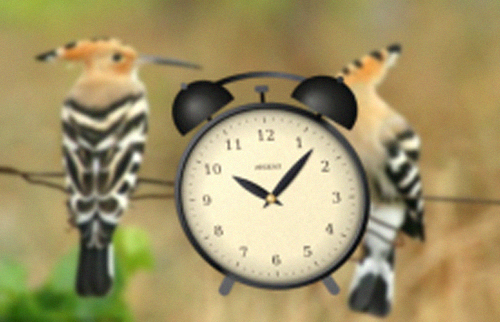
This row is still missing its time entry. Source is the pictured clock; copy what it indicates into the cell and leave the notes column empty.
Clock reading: 10:07
